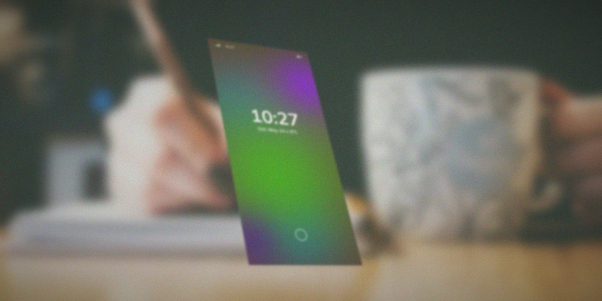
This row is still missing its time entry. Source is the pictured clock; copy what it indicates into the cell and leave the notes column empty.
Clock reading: 10:27
